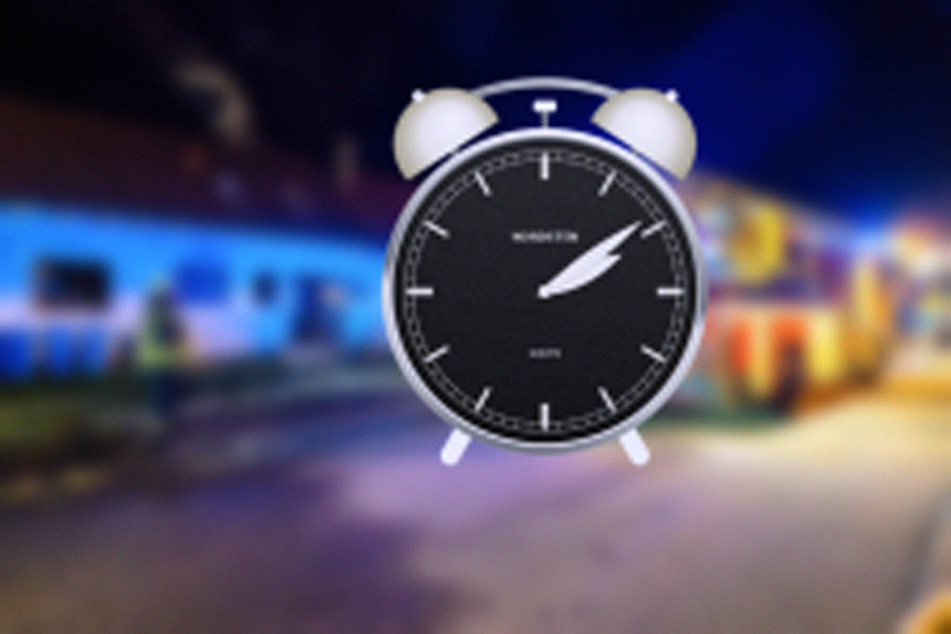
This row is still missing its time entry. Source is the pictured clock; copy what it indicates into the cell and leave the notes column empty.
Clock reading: 2:09
